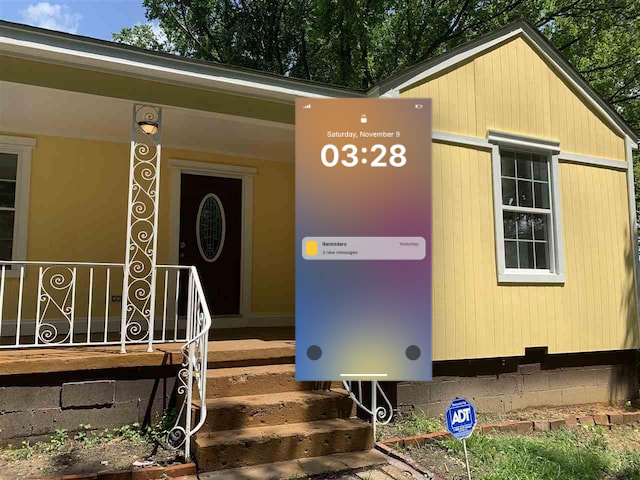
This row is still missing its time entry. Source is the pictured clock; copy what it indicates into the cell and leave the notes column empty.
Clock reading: 3:28
